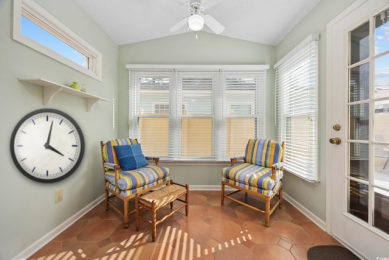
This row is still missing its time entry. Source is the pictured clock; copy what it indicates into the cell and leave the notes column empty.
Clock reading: 4:02
